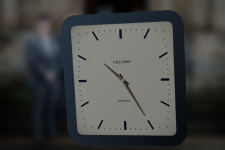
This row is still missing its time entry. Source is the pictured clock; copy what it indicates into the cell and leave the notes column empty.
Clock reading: 10:25
